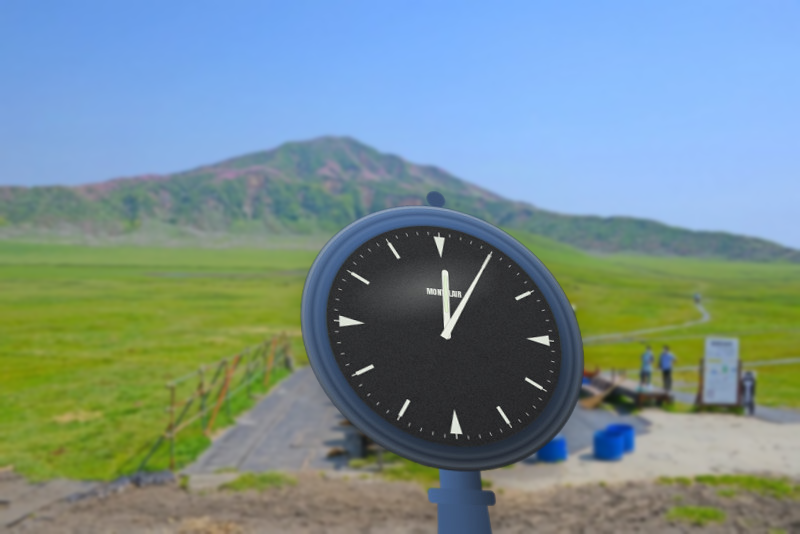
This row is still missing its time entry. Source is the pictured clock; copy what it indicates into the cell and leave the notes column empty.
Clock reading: 12:05
